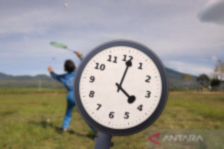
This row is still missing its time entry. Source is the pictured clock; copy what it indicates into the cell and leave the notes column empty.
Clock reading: 4:01
